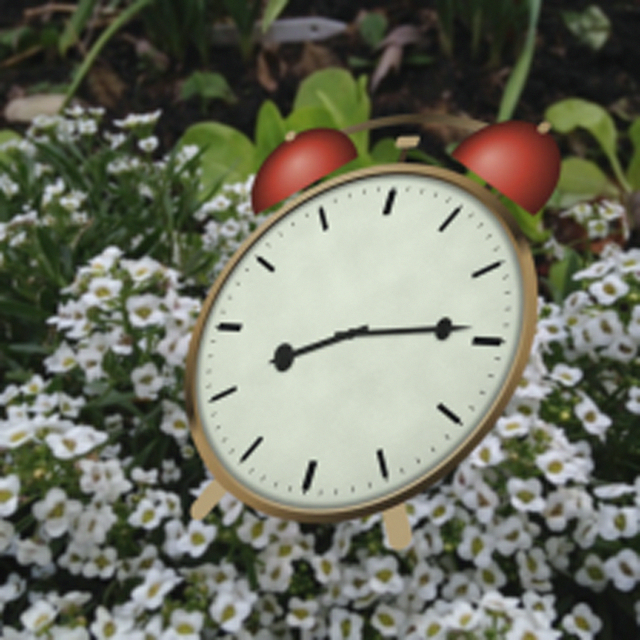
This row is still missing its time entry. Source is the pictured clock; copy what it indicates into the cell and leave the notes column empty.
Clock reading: 8:14
